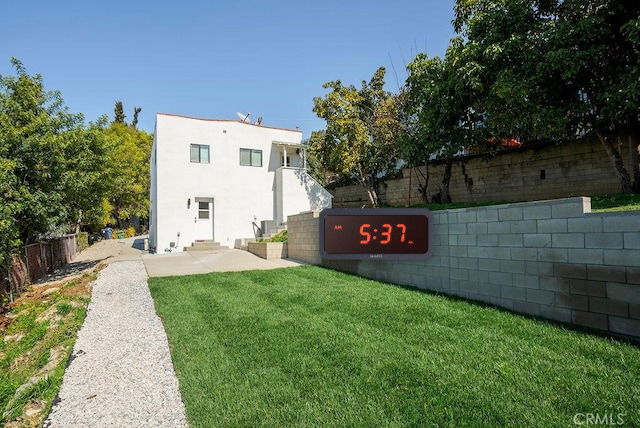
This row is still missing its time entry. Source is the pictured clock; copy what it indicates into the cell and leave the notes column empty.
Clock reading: 5:37
